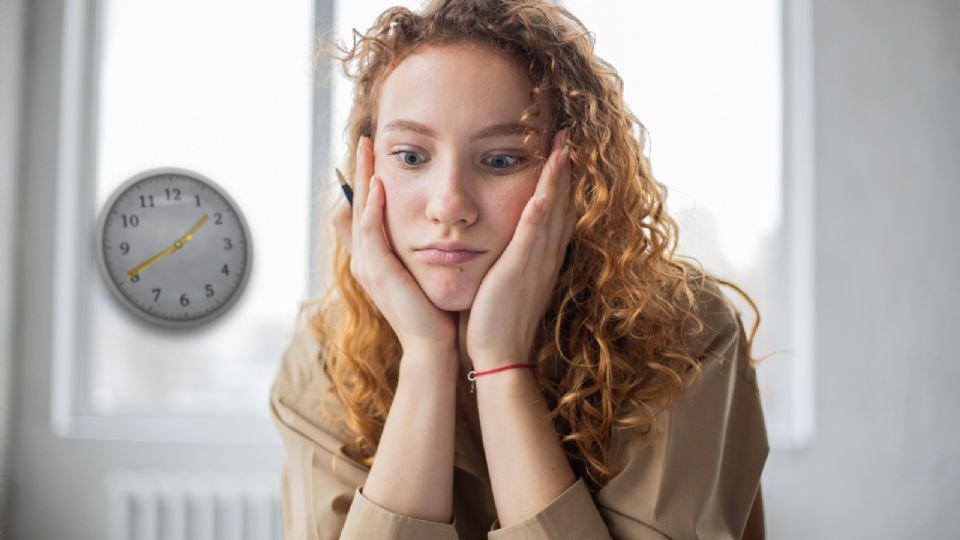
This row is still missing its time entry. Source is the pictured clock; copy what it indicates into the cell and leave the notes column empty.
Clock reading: 1:40:40
